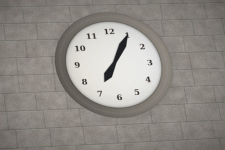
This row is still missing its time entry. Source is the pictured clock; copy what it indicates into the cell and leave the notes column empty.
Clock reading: 7:05
